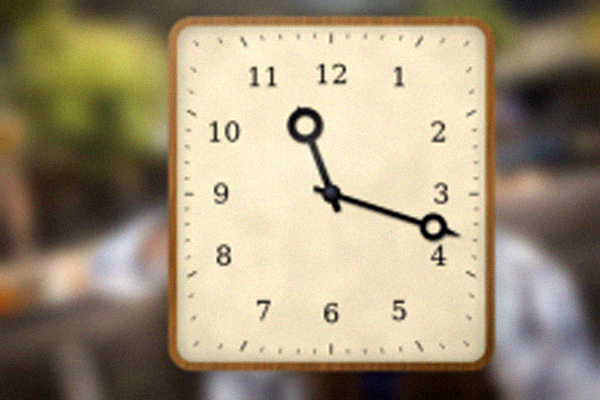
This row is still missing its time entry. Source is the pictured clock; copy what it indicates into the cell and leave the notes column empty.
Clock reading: 11:18
